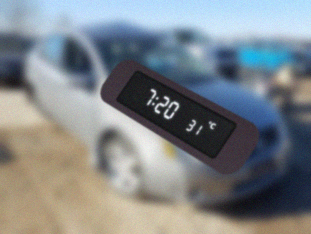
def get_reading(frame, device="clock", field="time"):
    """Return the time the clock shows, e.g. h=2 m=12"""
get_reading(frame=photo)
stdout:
h=7 m=20
